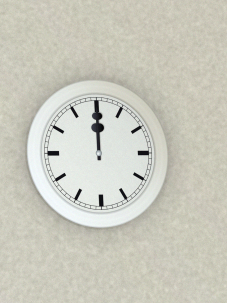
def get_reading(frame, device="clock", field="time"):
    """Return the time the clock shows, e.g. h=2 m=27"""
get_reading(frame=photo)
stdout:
h=12 m=0
